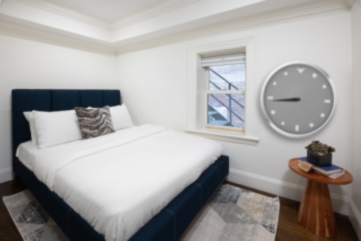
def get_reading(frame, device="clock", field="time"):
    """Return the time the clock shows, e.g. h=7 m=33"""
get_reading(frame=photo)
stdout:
h=8 m=44
